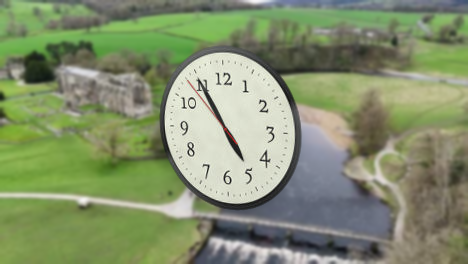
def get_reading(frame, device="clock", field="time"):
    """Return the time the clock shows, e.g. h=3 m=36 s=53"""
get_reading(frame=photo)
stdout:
h=4 m=54 s=53
